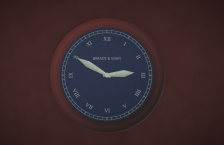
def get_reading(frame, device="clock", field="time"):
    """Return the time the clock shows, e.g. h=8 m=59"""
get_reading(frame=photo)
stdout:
h=2 m=50
